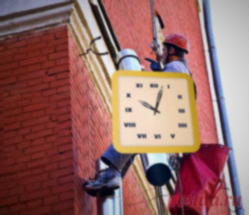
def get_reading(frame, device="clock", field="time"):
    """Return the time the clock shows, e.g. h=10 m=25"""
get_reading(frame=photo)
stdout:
h=10 m=3
